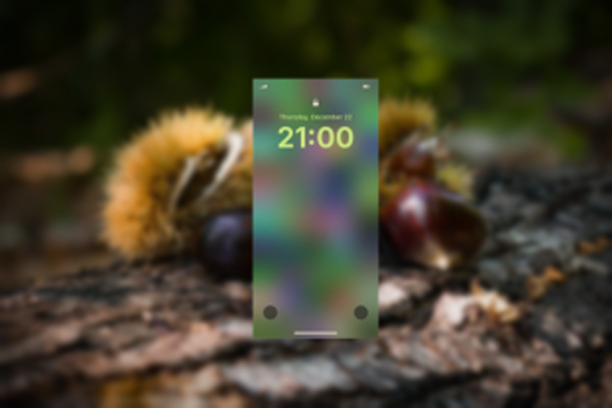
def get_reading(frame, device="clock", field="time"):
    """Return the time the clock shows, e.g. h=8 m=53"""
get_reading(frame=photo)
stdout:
h=21 m=0
